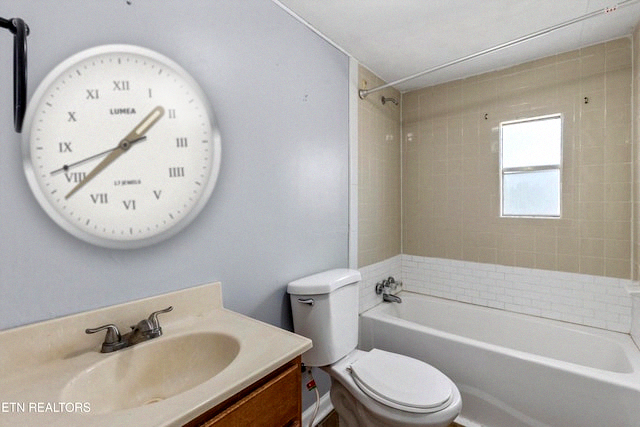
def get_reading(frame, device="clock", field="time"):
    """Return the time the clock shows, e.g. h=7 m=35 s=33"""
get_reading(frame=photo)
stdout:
h=1 m=38 s=42
